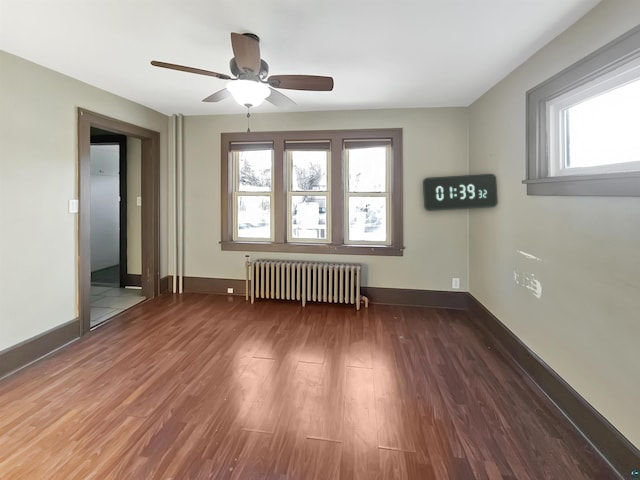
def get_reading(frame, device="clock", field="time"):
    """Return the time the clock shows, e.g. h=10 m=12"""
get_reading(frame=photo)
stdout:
h=1 m=39
